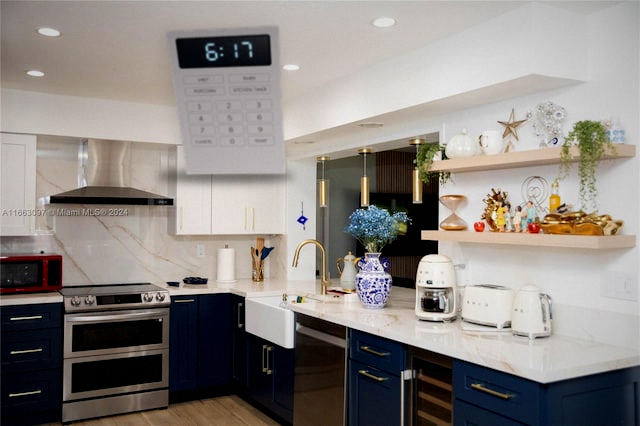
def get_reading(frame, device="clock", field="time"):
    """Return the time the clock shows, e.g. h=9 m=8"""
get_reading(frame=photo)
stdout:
h=6 m=17
